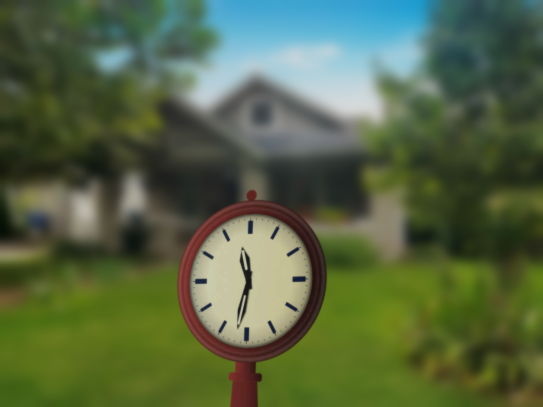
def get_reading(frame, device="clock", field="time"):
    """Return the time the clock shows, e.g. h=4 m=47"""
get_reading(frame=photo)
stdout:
h=11 m=32
